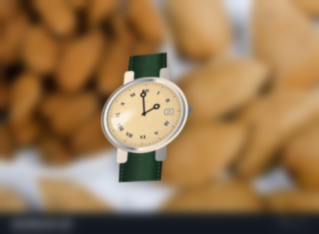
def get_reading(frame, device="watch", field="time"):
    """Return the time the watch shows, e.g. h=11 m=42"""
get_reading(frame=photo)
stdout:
h=1 m=59
